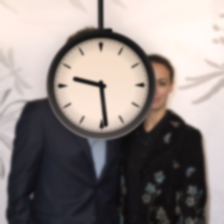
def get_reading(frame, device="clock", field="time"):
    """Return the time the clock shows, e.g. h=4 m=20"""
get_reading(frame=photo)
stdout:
h=9 m=29
